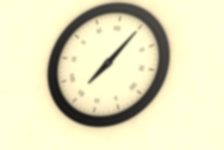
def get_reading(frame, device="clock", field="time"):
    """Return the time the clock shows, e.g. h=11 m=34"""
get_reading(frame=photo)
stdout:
h=7 m=5
